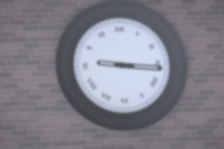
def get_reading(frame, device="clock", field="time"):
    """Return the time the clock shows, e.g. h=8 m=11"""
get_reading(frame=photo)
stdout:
h=9 m=16
